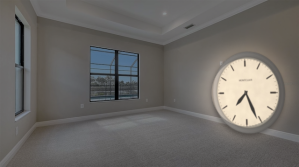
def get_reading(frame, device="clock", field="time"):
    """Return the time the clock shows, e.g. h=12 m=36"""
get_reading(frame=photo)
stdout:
h=7 m=26
